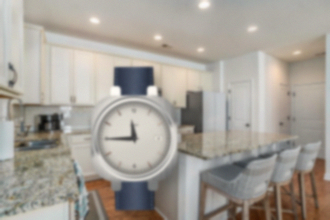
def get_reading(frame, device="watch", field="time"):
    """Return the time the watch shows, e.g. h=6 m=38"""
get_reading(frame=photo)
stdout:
h=11 m=45
